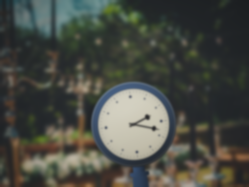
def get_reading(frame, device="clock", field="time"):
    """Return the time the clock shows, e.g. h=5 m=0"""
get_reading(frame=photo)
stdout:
h=2 m=18
